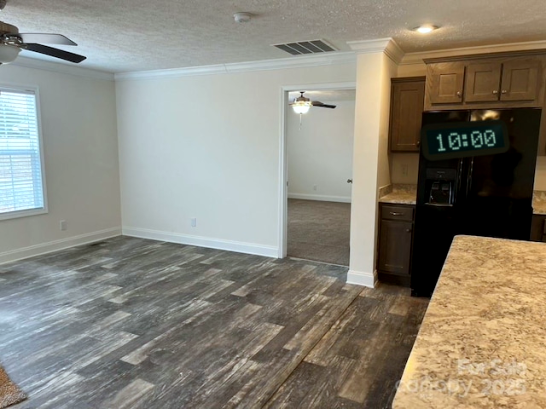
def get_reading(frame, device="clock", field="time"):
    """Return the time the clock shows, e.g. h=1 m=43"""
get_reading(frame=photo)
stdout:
h=10 m=0
